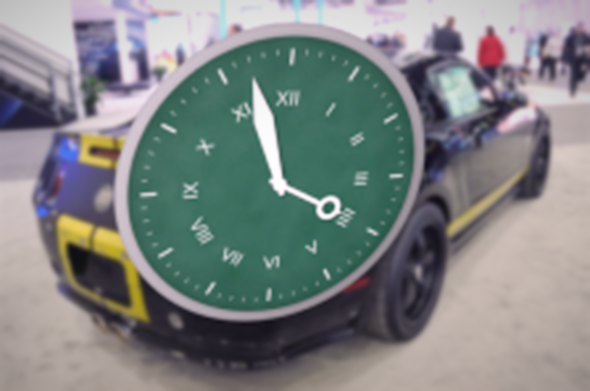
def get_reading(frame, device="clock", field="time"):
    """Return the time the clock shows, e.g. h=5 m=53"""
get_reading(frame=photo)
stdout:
h=3 m=57
